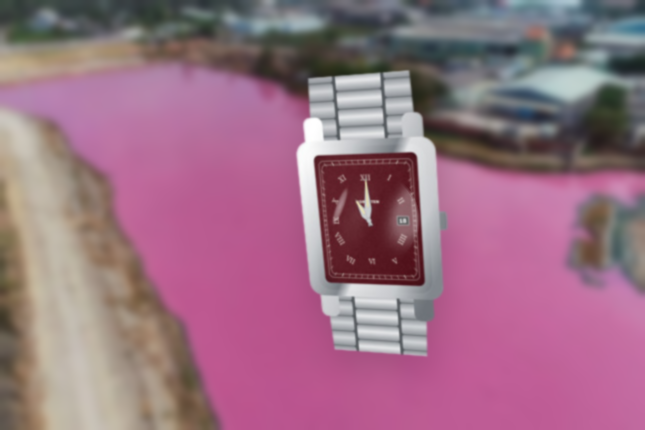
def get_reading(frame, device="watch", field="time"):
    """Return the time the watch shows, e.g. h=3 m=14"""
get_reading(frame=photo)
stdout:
h=11 m=0
